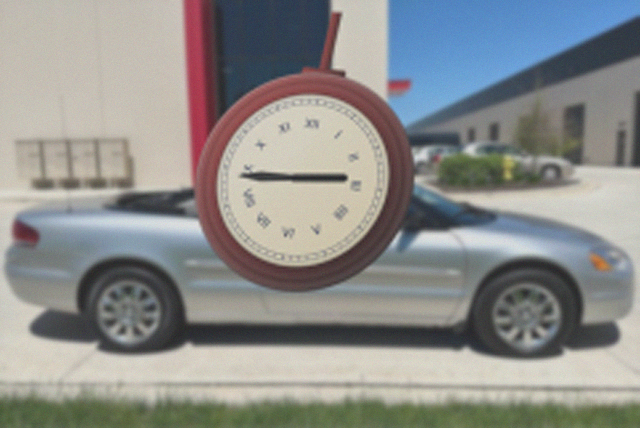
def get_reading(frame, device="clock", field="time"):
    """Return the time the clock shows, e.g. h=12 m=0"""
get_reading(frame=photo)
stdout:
h=2 m=44
